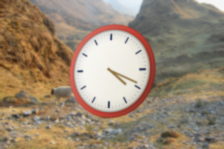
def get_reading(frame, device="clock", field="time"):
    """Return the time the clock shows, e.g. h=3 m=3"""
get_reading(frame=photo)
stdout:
h=4 m=19
